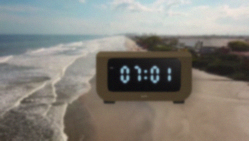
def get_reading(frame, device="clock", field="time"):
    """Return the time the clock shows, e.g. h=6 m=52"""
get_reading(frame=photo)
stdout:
h=7 m=1
